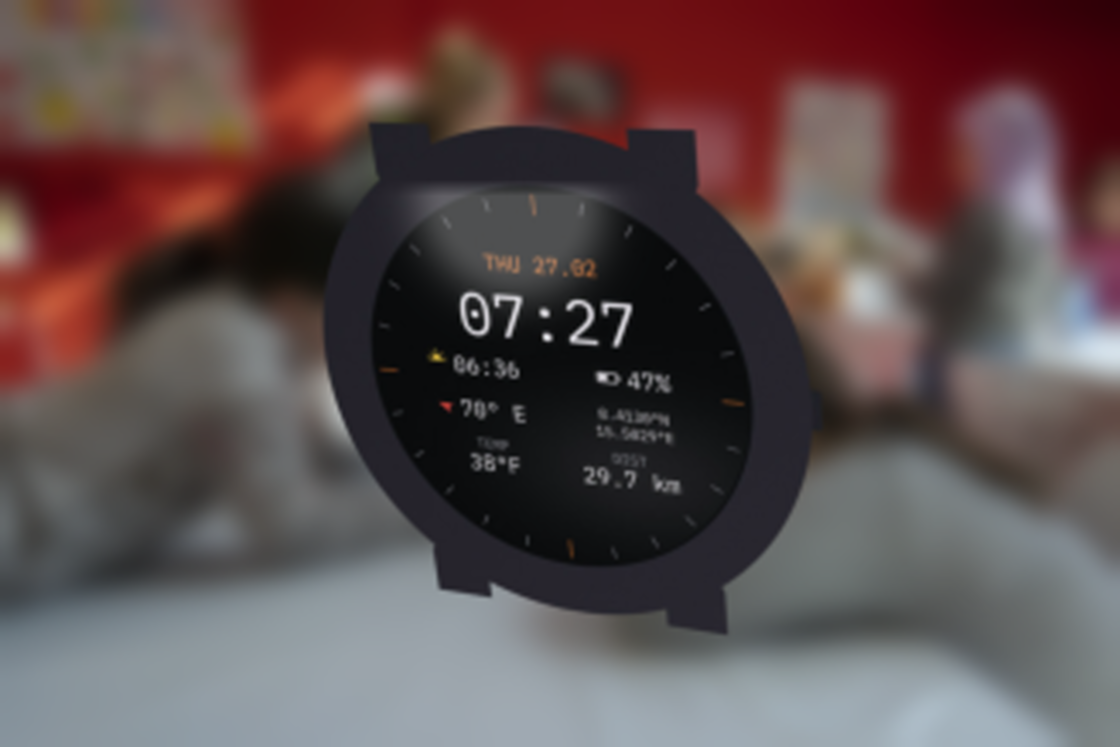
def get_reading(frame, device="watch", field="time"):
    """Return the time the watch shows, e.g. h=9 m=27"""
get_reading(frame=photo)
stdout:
h=7 m=27
